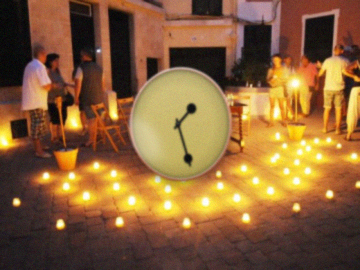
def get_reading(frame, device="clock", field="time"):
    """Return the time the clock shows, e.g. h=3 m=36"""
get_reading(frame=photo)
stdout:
h=1 m=27
